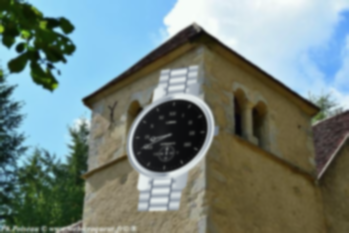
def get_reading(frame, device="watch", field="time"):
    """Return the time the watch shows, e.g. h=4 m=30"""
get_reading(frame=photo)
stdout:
h=8 m=41
